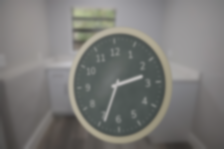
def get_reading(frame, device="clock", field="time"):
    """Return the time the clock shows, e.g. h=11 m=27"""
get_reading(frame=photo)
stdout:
h=2 m=34
